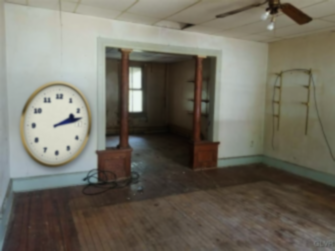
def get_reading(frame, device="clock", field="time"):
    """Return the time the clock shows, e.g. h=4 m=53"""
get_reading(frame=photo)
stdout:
h=2 m=13
